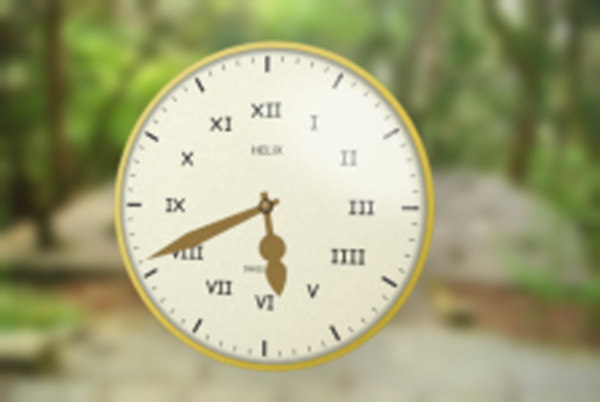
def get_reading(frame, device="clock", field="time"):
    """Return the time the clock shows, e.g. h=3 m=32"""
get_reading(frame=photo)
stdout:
h=5 m=41
